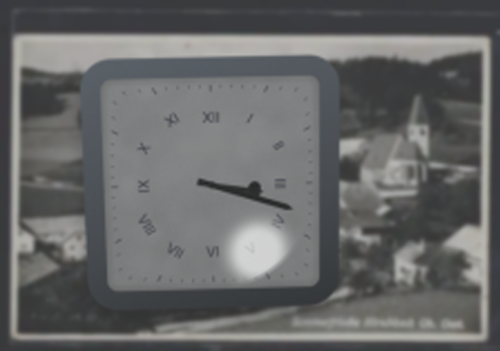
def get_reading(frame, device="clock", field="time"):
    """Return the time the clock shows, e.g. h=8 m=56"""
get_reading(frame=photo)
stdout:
h=3 m=18
